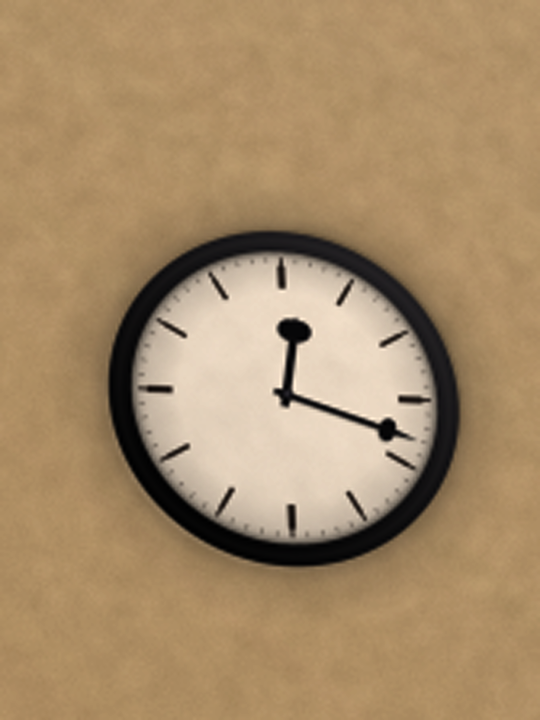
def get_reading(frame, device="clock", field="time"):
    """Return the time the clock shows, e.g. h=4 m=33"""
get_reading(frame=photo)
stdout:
h=12 m=18
